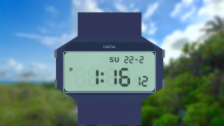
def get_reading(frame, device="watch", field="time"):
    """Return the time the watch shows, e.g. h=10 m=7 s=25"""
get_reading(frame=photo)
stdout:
h=1 m=16 s=12
